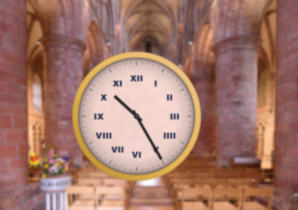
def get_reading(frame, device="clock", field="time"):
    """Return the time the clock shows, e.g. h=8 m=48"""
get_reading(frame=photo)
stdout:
h=10 m=25
